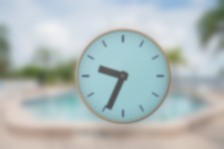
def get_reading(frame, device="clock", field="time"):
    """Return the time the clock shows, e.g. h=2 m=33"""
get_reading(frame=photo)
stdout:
h=9 m=34
